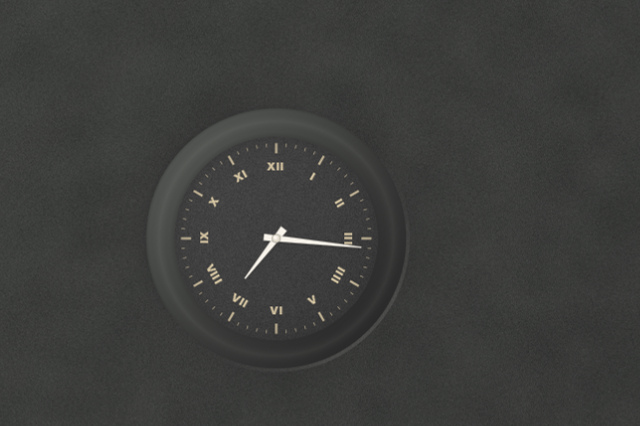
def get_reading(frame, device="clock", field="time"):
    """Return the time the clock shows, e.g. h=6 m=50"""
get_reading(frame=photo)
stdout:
h=7 m=16
